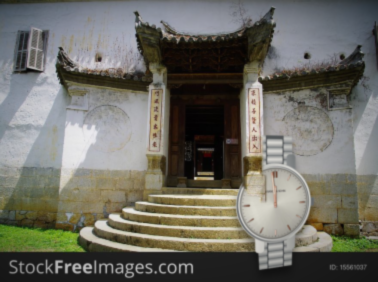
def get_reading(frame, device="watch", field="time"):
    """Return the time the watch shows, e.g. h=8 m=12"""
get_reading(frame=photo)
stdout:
h=11 m=59
